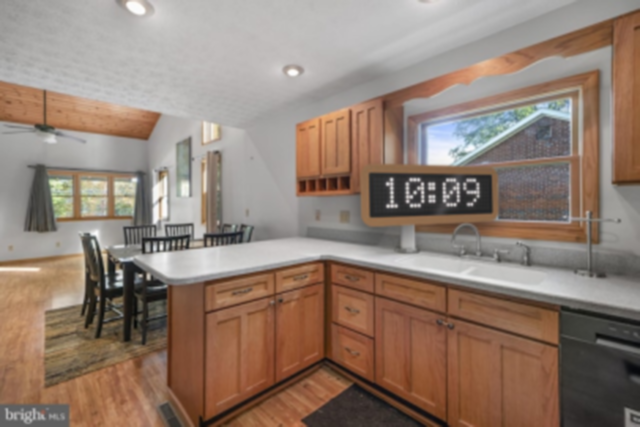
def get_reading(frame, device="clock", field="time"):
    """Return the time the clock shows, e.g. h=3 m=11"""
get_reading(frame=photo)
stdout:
h=10 m=9
